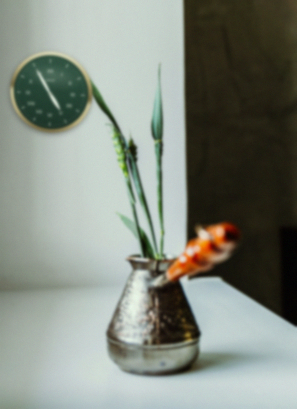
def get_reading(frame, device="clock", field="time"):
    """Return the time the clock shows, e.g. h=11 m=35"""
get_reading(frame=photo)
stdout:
h=4 m=55
